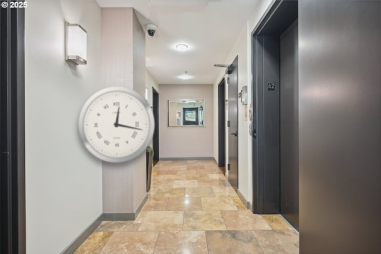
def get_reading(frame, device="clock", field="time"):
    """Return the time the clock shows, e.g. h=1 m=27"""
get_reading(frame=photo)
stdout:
h=12 m=17
